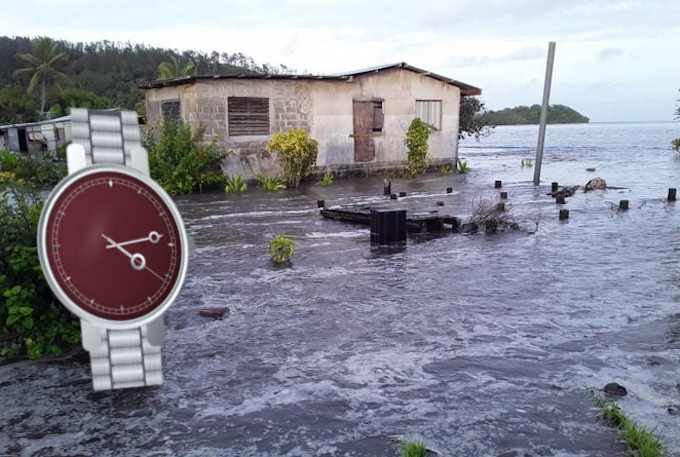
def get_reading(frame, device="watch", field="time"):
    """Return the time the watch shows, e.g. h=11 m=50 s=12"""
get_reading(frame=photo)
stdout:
h=4 m=13 s=21
